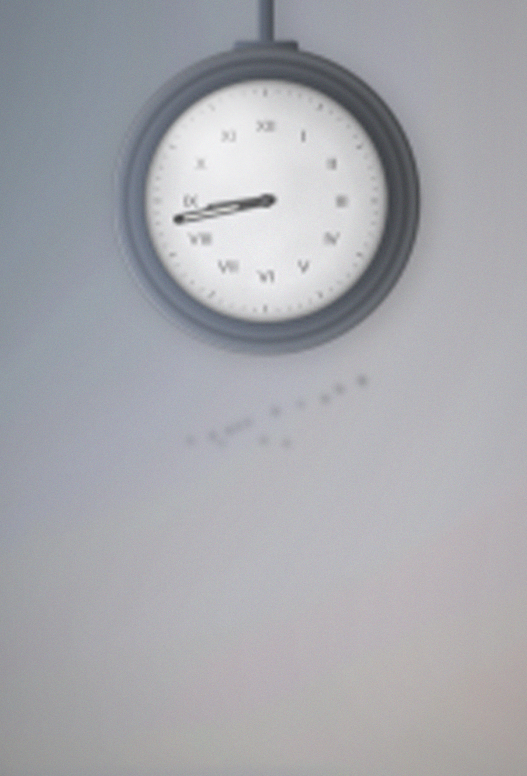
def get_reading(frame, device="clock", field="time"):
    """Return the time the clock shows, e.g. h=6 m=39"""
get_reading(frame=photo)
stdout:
h=8 m=43
